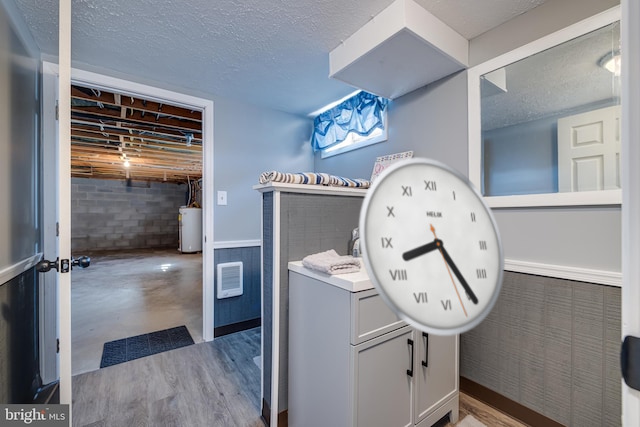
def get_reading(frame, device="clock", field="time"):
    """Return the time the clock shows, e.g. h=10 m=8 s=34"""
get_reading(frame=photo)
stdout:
h=8 m=24 s=27
